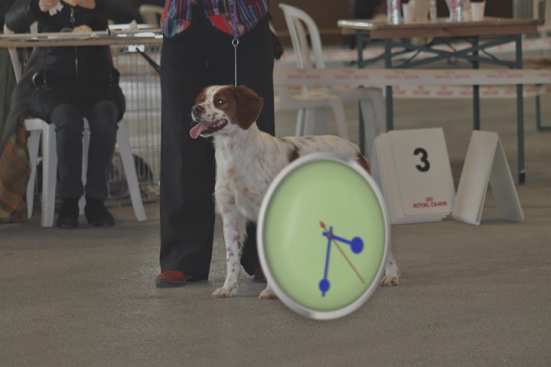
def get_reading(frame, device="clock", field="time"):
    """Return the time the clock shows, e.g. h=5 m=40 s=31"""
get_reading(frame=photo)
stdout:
h=3 m=31 s=23
